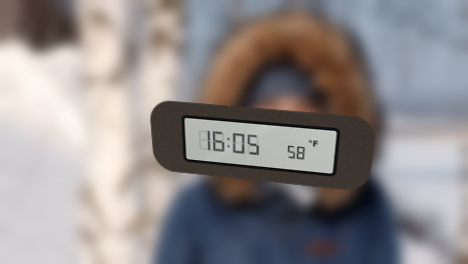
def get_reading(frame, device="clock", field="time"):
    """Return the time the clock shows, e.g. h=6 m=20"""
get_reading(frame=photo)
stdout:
h=16 m=5
